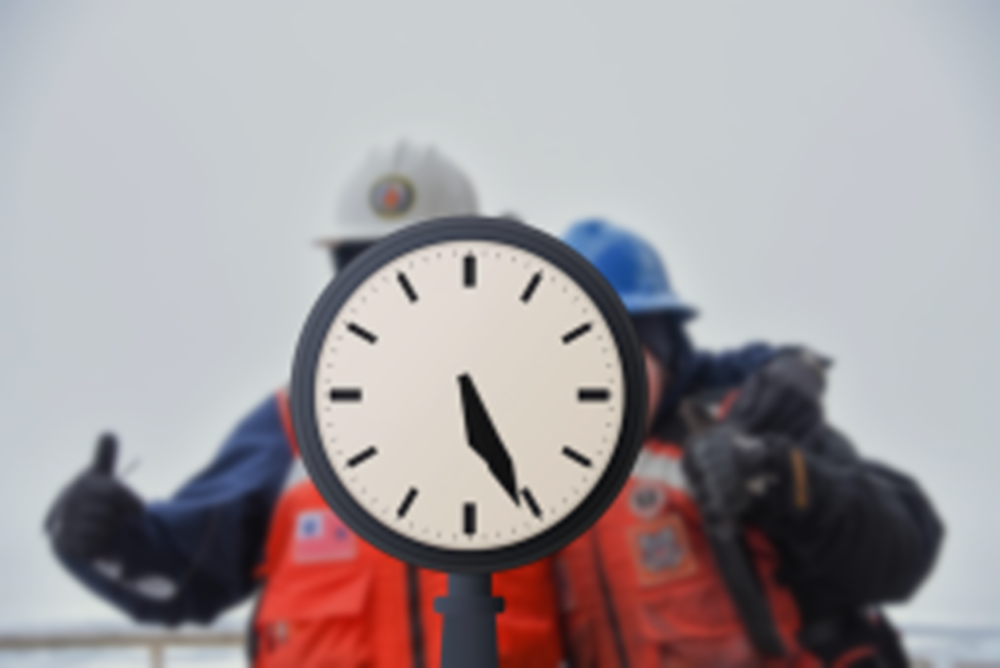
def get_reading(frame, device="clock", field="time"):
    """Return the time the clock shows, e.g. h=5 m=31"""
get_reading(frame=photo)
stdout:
h=5 m=26
